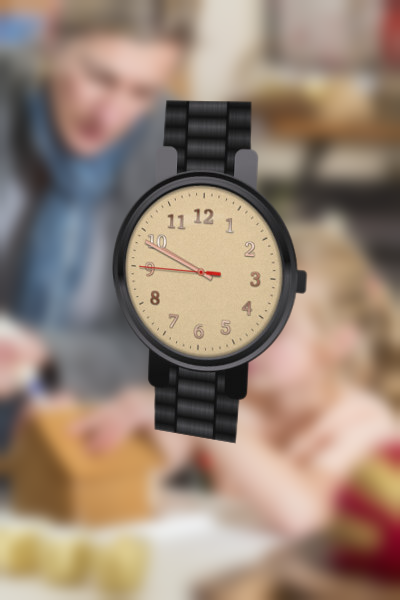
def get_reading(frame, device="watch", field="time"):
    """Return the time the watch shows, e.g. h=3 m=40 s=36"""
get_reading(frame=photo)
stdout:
h=9 m=48 s=45
